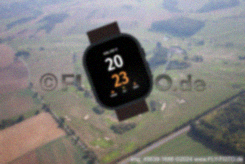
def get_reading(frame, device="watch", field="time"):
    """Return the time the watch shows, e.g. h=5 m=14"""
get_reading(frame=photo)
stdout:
h=20 m=23
